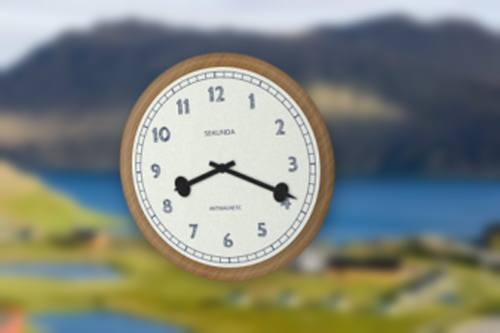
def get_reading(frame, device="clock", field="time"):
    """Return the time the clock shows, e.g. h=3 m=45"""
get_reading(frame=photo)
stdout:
h=8 m=19
